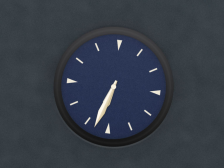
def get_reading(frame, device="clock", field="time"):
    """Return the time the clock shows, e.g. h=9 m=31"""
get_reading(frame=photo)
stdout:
h=6 m=33
